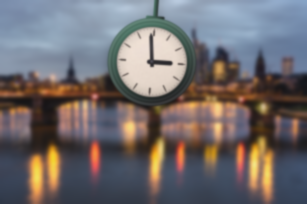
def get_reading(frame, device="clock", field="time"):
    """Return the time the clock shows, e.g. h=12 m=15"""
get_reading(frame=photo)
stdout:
h=2 m=59
